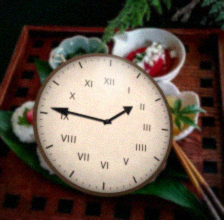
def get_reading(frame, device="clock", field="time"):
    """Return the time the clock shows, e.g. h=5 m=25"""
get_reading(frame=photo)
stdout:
h=1 m=46
